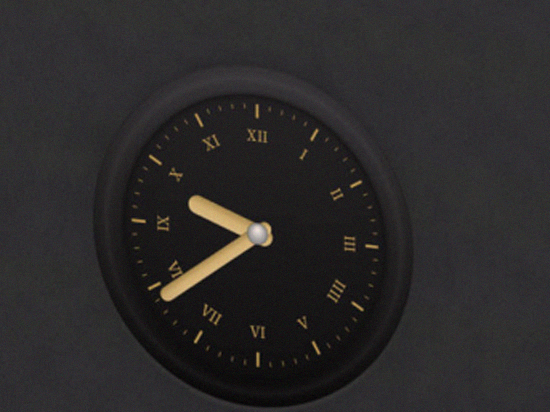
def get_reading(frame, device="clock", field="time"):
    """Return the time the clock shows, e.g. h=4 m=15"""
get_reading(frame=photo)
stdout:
h=9 m=39
